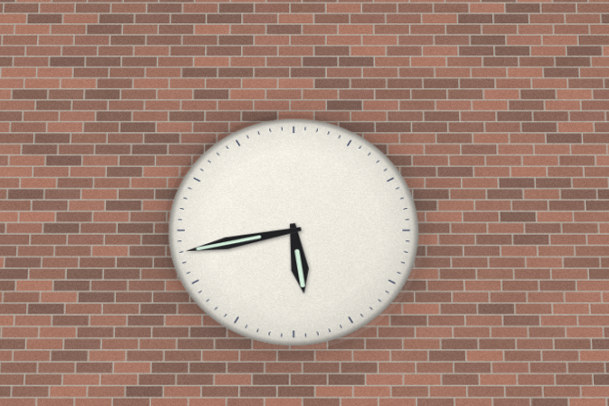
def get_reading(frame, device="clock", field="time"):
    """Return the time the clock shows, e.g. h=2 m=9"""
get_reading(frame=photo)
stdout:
h=5 m=43
